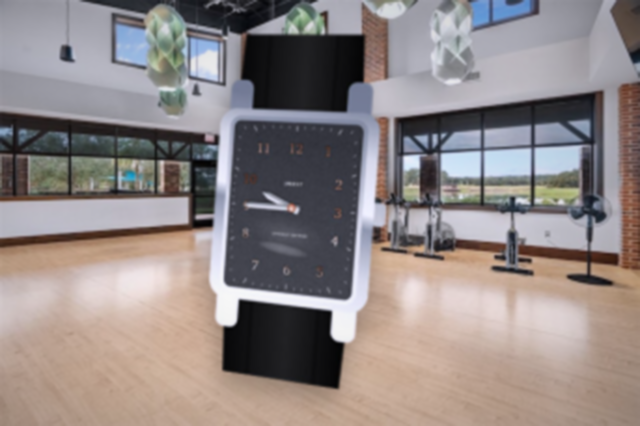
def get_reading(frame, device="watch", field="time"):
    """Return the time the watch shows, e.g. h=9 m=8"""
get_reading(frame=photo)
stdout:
h=9 m=45
